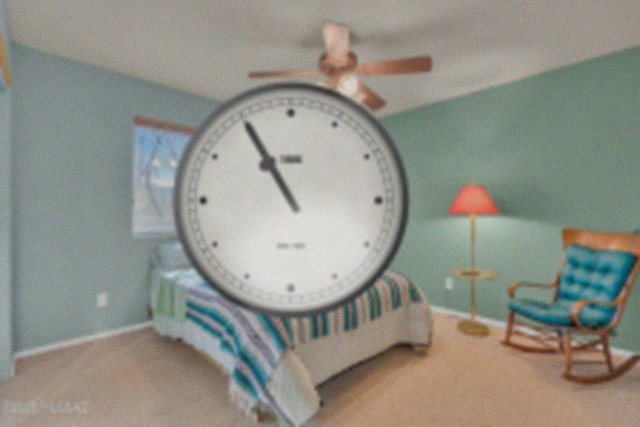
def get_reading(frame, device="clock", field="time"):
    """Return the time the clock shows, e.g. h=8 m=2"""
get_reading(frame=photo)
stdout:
h=10 m=55
